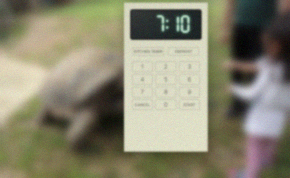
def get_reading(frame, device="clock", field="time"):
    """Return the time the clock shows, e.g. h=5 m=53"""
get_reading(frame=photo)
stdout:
h=7 m=10
